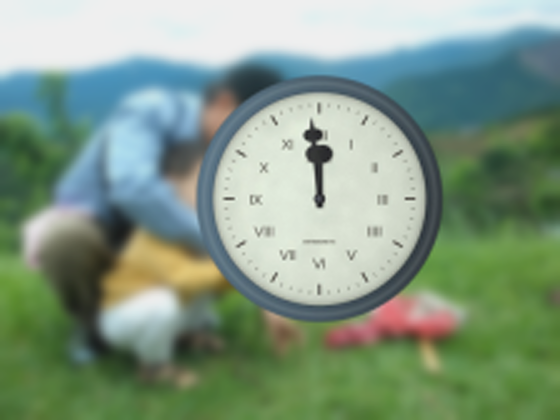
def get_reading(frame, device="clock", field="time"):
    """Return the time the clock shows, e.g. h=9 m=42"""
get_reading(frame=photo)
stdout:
h=11 m=59
